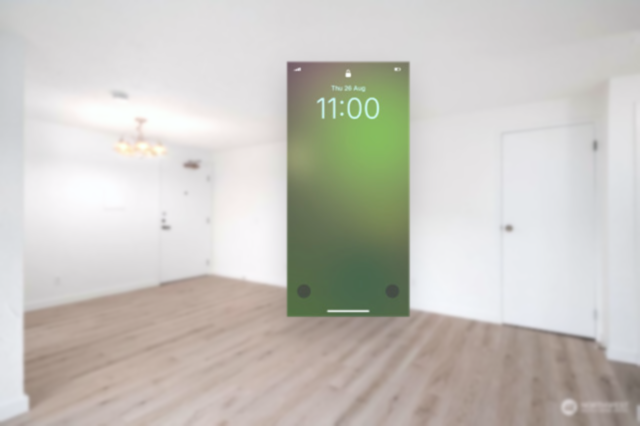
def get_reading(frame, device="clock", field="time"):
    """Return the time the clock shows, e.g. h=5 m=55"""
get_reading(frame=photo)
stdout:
h=11 m=0
